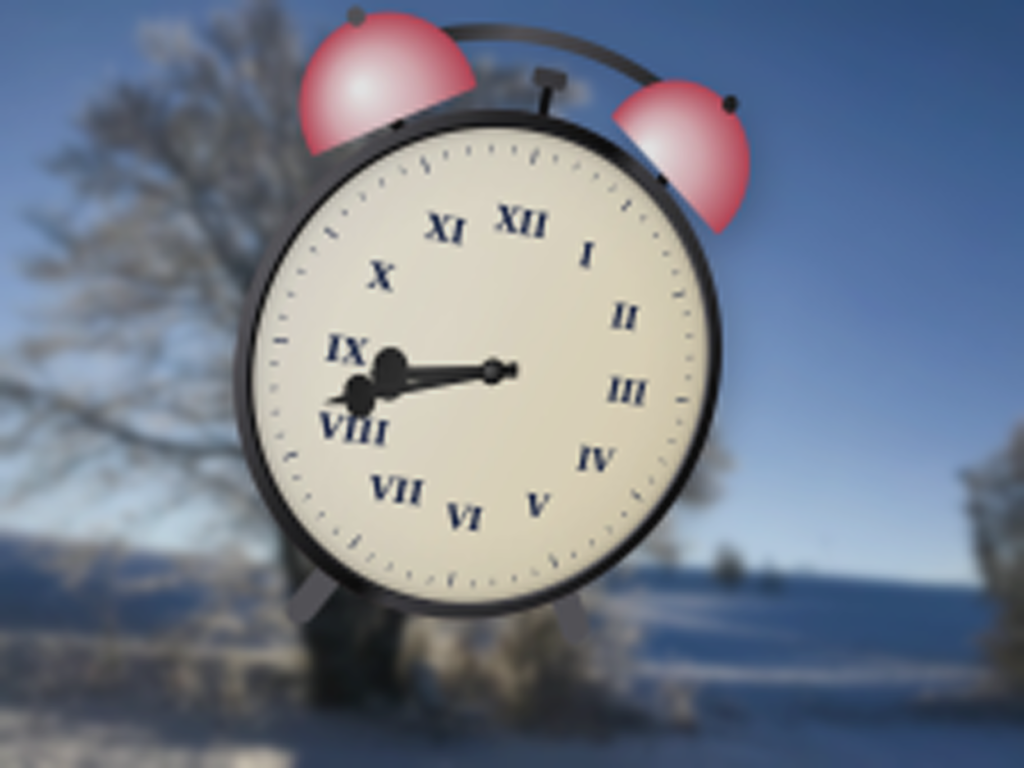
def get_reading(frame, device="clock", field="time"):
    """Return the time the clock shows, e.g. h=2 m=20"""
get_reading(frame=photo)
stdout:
h=8 m=42
